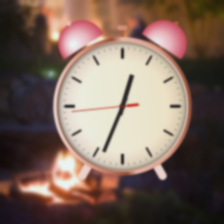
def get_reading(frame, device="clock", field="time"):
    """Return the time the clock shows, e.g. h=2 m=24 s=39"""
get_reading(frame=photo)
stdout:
h=12 m=33 s=44
